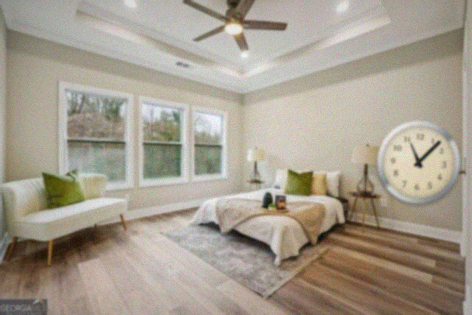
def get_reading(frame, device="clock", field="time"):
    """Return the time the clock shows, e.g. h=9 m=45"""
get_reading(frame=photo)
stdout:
h=11 m=7
